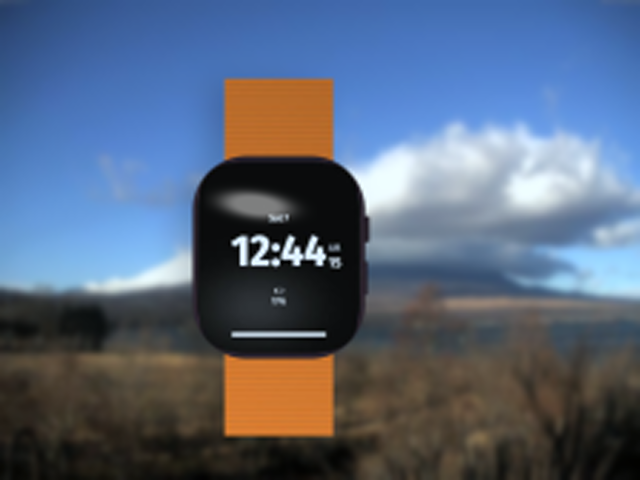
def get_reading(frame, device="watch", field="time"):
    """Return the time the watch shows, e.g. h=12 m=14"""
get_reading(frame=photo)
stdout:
h=12 m=44
